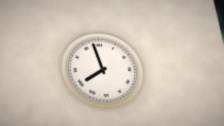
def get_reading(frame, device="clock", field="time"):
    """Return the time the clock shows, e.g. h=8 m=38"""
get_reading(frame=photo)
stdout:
h=7 m=58
